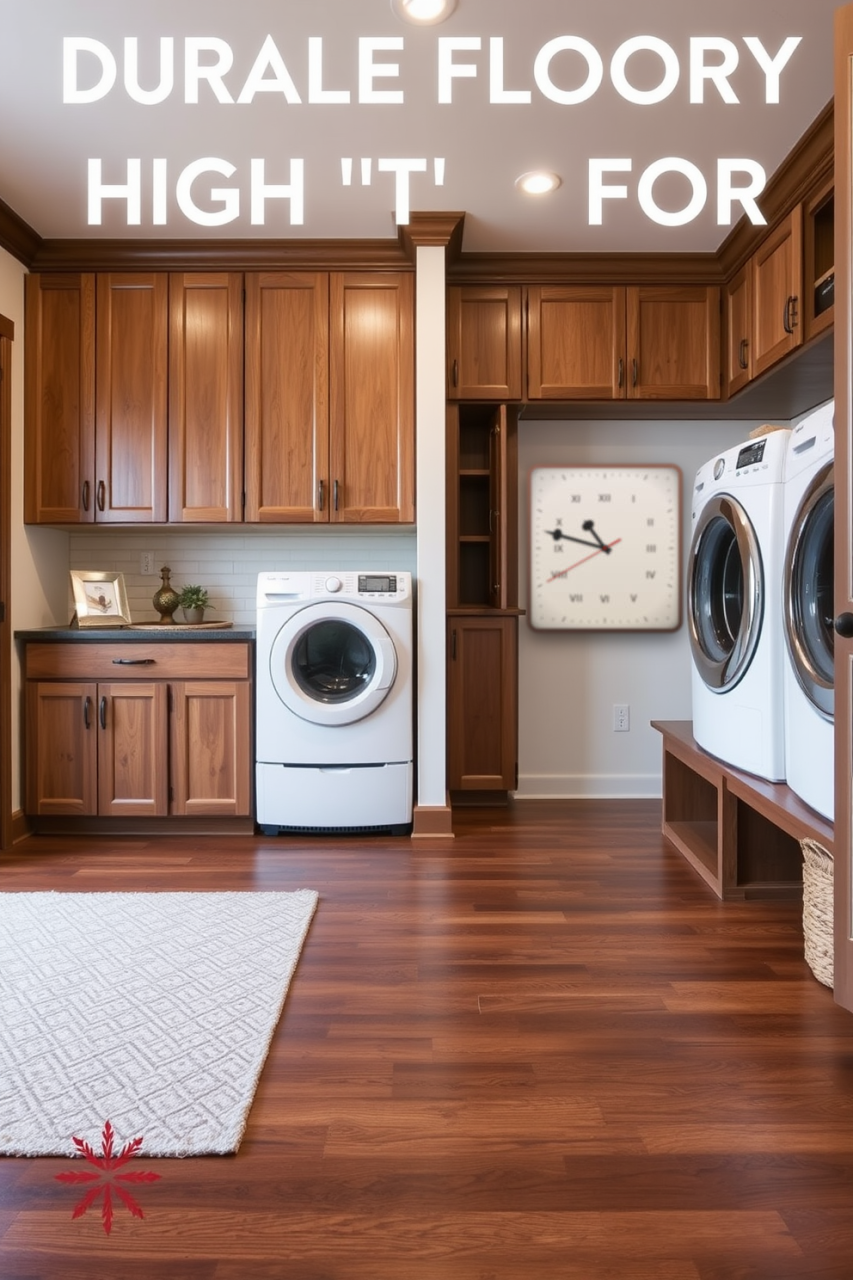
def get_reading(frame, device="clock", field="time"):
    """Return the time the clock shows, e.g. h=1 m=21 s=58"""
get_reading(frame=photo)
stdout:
h=10 m=47 s=40
